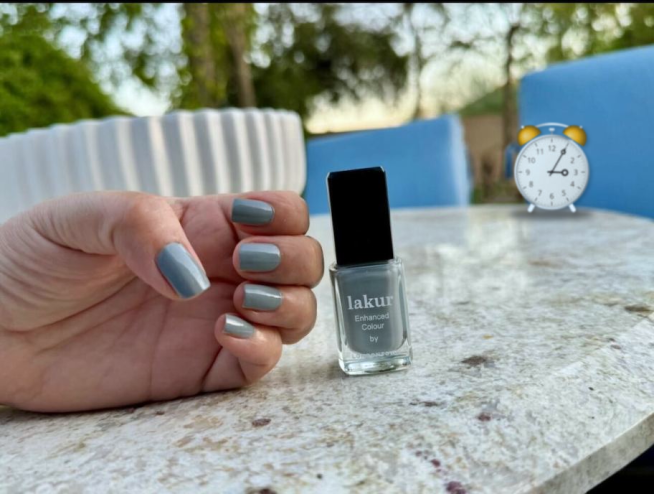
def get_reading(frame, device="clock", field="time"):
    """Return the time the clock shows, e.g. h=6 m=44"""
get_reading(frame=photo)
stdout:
h=3 m=5
